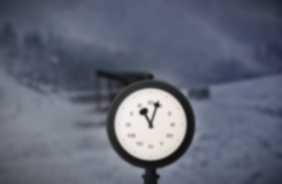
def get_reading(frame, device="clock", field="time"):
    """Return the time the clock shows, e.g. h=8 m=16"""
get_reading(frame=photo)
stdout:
h=11 m=3
